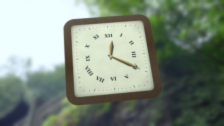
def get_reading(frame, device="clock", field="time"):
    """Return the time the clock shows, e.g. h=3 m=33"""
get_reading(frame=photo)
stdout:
h=12 m=20
